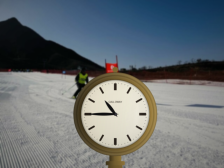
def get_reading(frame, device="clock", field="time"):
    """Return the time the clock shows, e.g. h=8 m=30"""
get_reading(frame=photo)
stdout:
h=10 m=45
